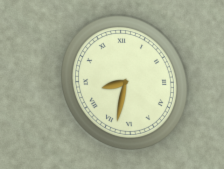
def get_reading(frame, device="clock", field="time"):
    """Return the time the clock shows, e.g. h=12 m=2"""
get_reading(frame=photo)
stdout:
h=8 m=33
